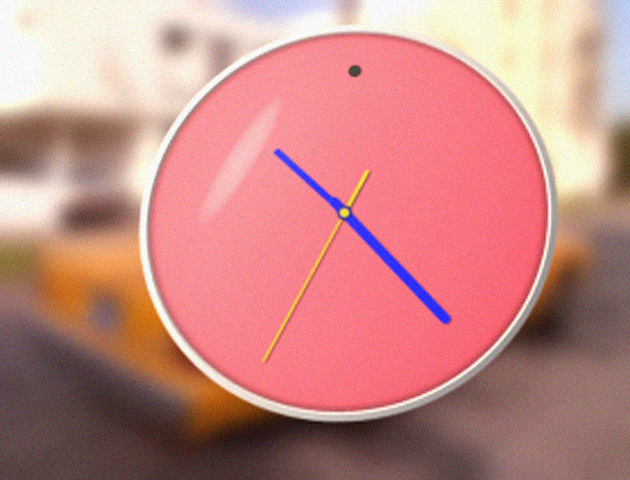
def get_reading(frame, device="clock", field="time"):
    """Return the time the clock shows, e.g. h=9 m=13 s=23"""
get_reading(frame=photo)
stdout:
h=10 m=22 s=34
